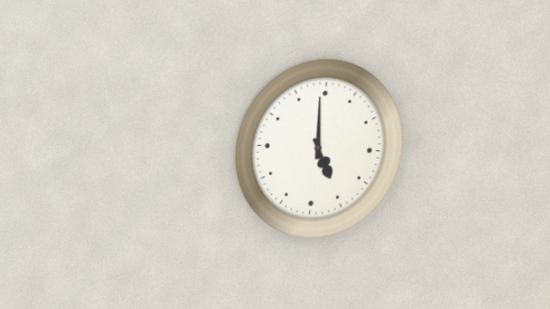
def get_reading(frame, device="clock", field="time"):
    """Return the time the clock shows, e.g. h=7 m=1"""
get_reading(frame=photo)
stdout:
h=4 m=59
